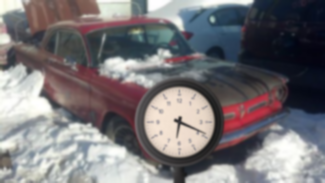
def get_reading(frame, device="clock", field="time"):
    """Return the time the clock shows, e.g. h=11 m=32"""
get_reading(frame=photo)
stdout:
h=6 m=19
